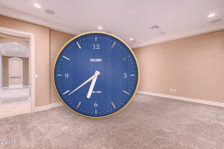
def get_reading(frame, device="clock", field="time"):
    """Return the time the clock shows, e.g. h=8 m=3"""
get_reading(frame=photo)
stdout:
h=6 m=39
